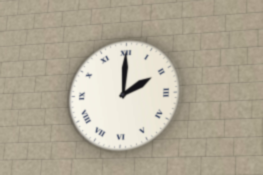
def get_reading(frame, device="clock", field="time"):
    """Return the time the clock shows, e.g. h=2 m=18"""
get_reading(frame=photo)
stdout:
h=2 m=0
